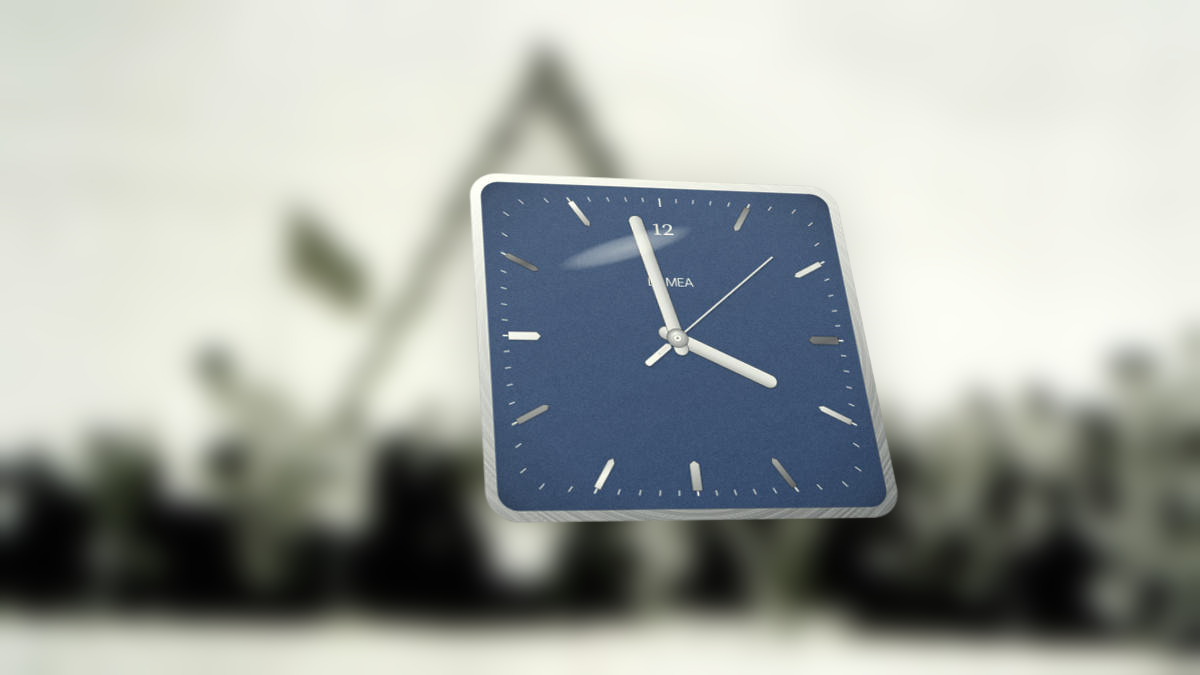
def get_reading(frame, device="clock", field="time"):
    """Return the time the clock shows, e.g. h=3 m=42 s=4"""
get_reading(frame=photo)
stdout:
h=3 m=58 s=8
